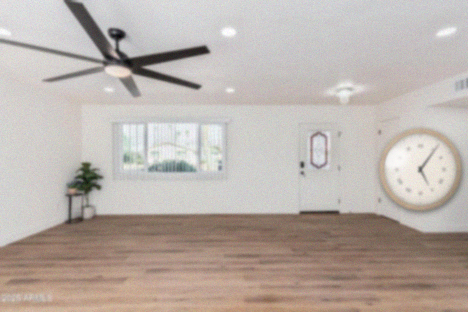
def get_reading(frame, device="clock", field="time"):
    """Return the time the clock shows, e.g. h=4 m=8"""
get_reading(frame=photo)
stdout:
h=5 m=6
